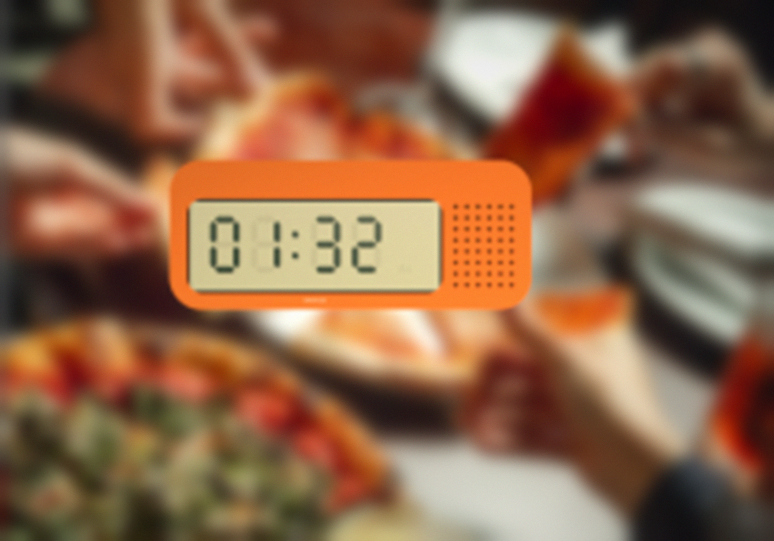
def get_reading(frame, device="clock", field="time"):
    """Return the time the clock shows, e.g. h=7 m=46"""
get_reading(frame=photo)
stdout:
h=1 m=32
